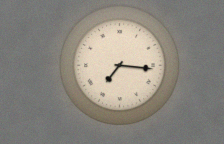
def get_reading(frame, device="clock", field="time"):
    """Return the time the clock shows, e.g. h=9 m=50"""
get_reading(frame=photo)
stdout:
h=7 m=16
